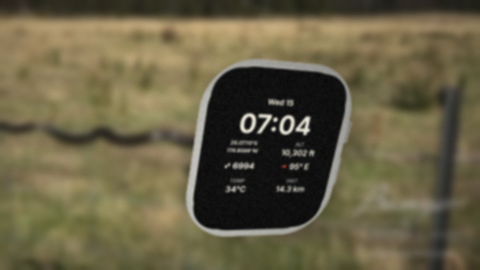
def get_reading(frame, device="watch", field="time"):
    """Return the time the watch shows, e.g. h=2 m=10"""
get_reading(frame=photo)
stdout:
h=7 m=4
